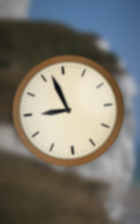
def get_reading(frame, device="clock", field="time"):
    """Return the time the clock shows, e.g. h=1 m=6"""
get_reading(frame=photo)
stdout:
h=8 m=57
